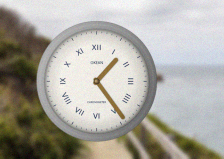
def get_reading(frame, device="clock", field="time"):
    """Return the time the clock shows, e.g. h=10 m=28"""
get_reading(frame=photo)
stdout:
h=1 m=24
